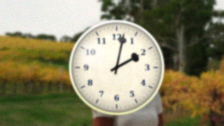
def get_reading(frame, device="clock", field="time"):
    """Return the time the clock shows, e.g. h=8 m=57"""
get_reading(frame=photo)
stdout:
h=2 m=2
